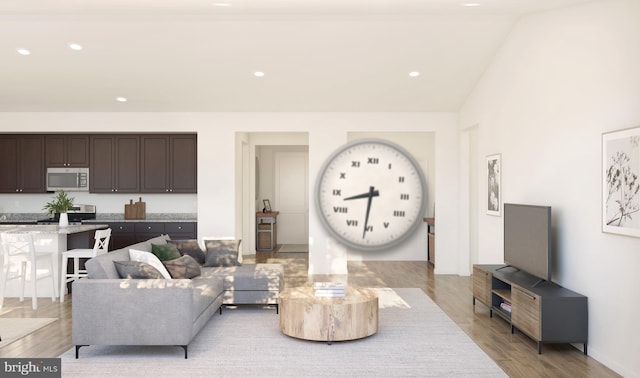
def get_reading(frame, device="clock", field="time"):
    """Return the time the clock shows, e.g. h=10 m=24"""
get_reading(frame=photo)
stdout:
h=8 m=31
